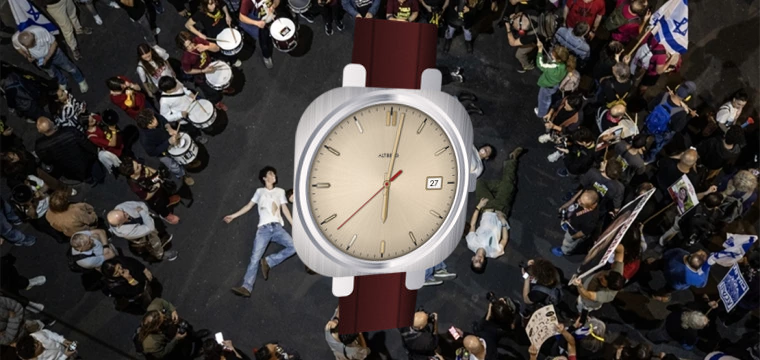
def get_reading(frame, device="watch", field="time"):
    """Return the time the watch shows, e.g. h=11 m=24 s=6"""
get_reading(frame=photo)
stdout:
h=6 m=1 s=38
